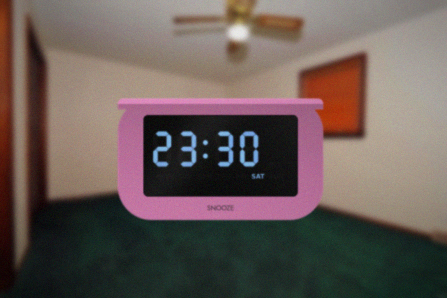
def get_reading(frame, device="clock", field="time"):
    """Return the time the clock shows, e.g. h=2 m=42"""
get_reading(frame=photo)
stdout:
h=23 m=30
